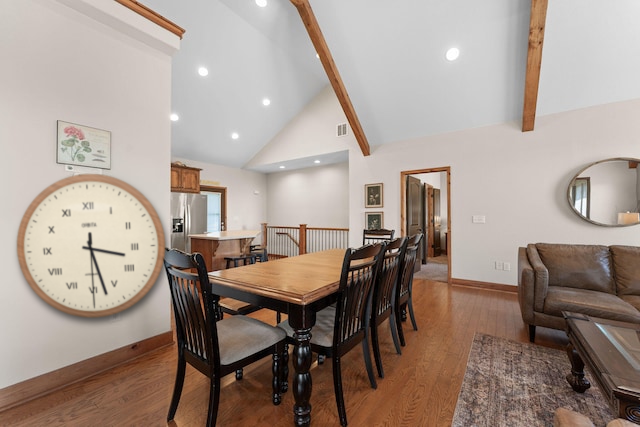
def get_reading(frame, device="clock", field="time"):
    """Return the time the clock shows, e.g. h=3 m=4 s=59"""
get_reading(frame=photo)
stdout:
h=3 m=27 s=30
